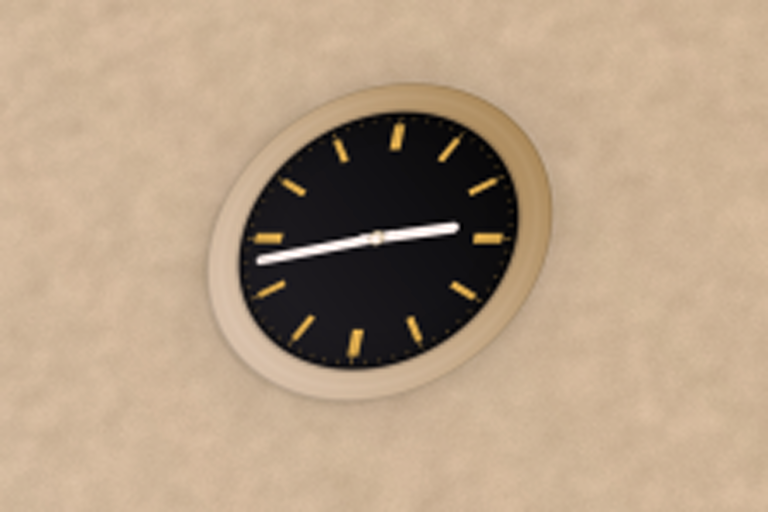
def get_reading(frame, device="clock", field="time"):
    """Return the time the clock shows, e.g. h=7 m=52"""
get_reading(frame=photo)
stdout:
h=2 m=43
